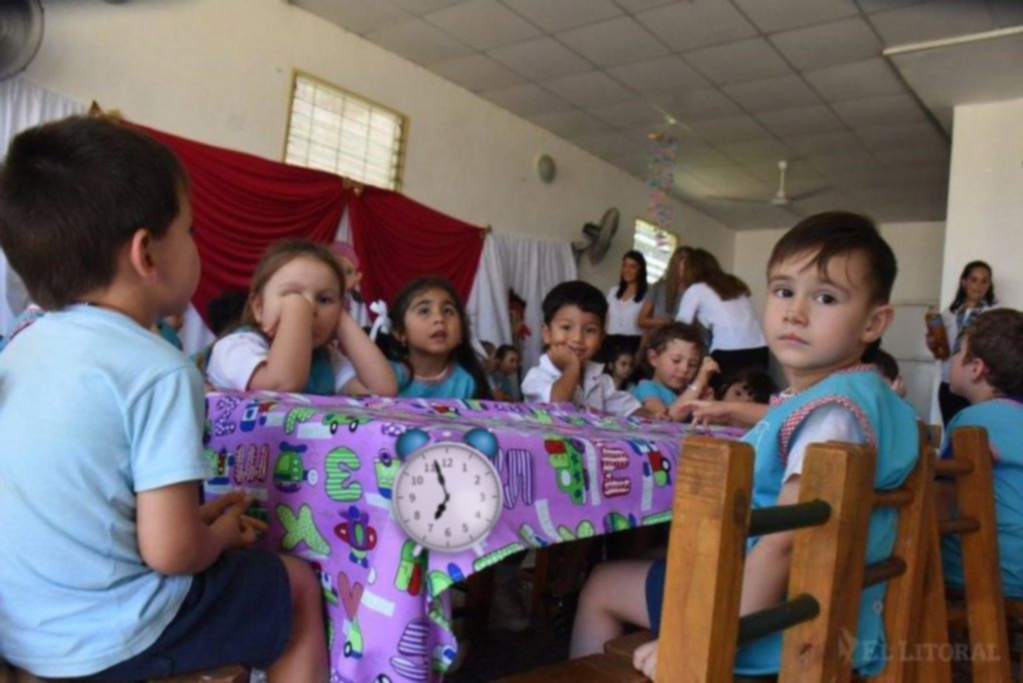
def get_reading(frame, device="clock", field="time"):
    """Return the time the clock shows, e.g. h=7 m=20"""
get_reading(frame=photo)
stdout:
h=6 m=57
